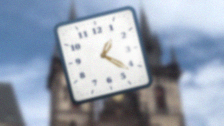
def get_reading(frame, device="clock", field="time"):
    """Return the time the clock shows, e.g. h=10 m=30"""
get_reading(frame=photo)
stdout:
h=1 m=22
